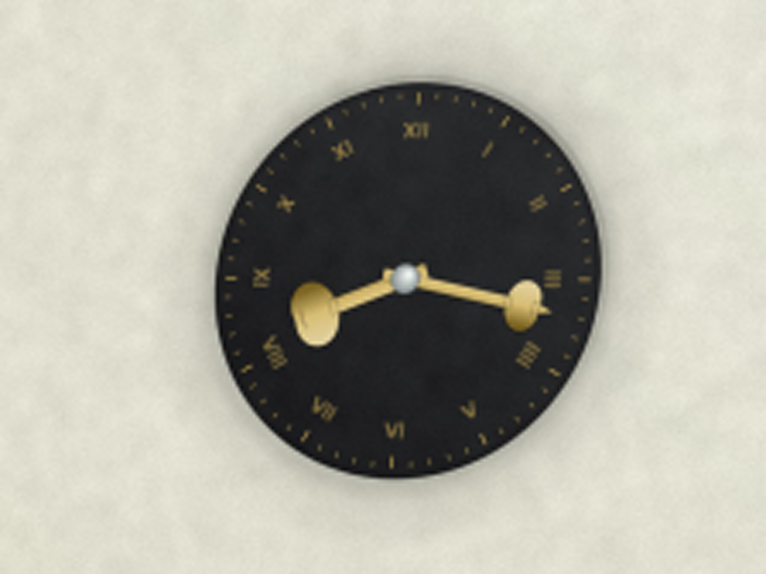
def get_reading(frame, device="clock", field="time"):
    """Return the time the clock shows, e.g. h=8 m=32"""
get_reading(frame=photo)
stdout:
h=8 m=17
